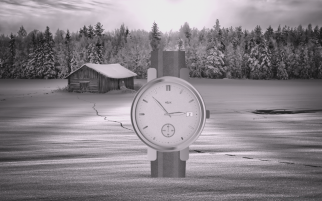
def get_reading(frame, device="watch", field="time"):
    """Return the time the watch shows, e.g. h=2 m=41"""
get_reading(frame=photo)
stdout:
h=2 m=53
